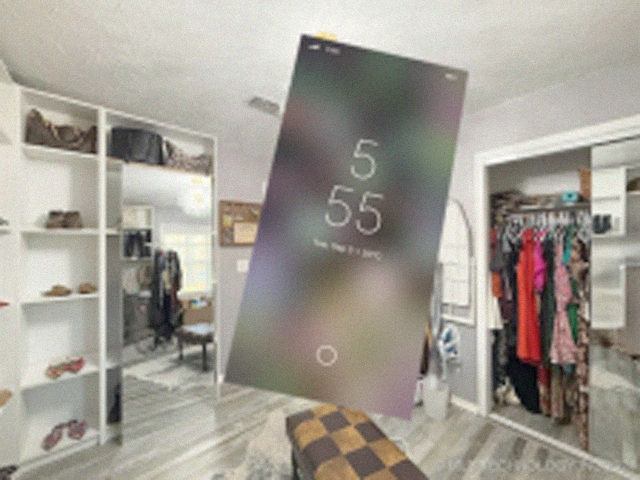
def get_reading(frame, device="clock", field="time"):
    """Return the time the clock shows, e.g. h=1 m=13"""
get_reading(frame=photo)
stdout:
h=5 m=55
